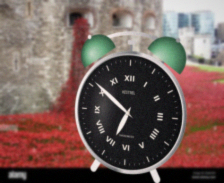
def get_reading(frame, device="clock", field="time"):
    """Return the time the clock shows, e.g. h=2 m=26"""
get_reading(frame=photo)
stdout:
h=6 m=51
